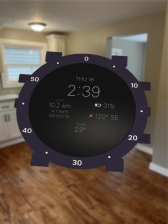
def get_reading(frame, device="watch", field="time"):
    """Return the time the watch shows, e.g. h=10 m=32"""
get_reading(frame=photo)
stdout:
h=2 m=39
